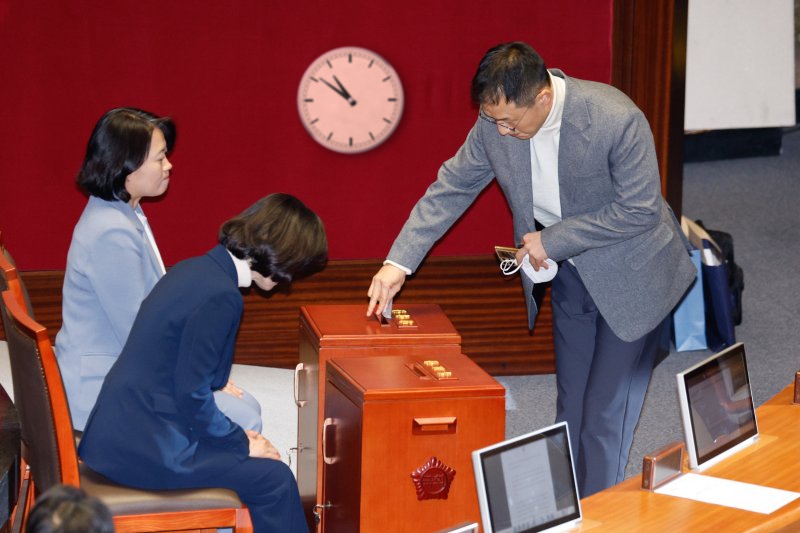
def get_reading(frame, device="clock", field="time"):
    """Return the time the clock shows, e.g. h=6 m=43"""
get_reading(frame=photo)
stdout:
h=10 m=51
